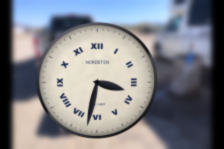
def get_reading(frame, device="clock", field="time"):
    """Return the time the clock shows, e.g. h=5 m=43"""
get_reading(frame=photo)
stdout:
h=3 m=32
